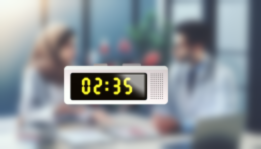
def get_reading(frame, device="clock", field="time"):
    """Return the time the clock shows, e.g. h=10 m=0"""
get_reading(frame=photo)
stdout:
h=2 m=35
